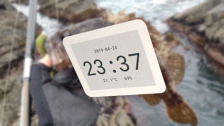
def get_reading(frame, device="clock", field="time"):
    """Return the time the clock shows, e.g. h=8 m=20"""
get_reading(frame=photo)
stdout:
h=23 m=37
